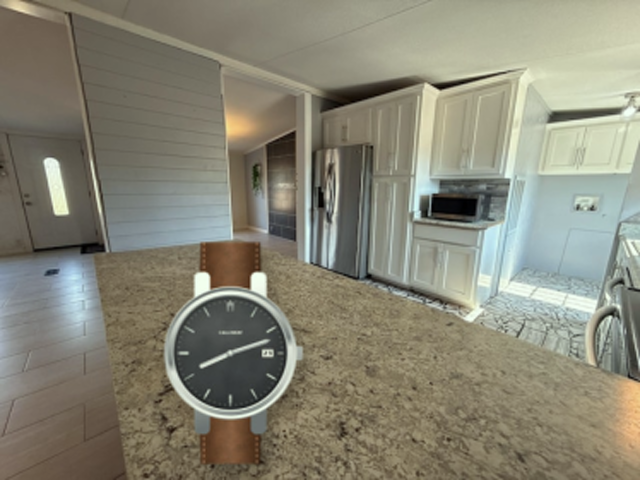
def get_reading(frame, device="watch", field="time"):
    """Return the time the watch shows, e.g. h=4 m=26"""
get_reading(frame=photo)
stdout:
h=8 m=12
